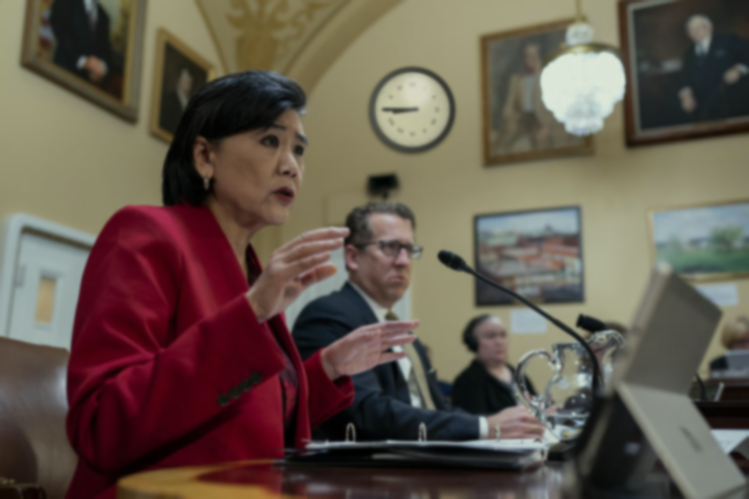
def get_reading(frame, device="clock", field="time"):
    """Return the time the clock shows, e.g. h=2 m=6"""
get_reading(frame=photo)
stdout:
h=8 m=45
